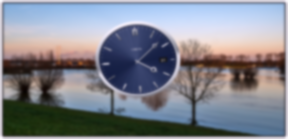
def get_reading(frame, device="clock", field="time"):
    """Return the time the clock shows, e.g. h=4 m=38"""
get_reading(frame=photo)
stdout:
h=4 m=8
